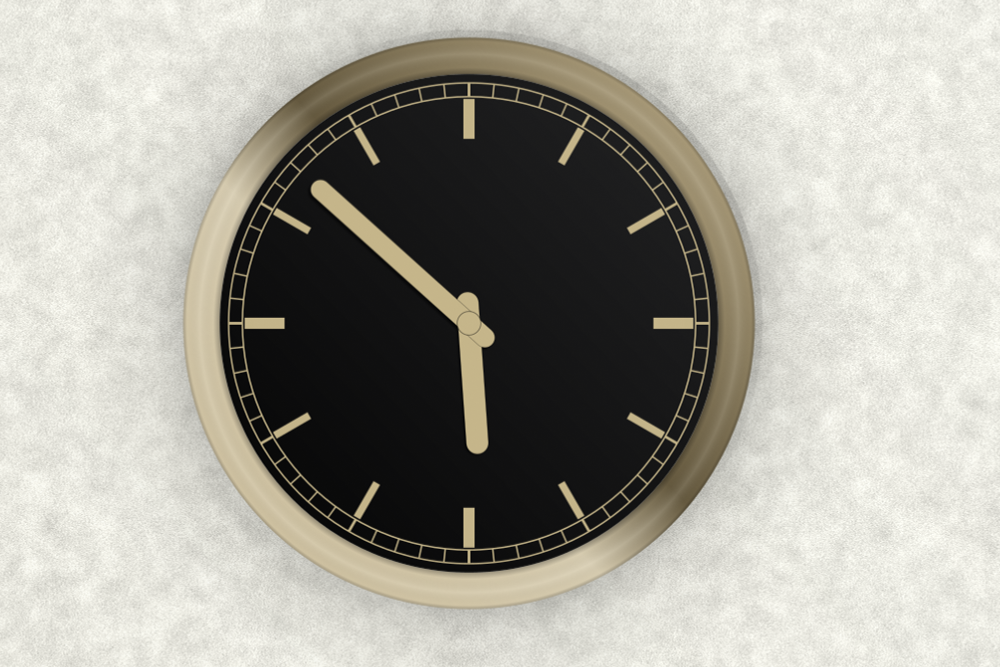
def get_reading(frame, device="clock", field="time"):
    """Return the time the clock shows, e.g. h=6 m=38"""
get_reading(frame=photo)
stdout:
h=5 m=52
